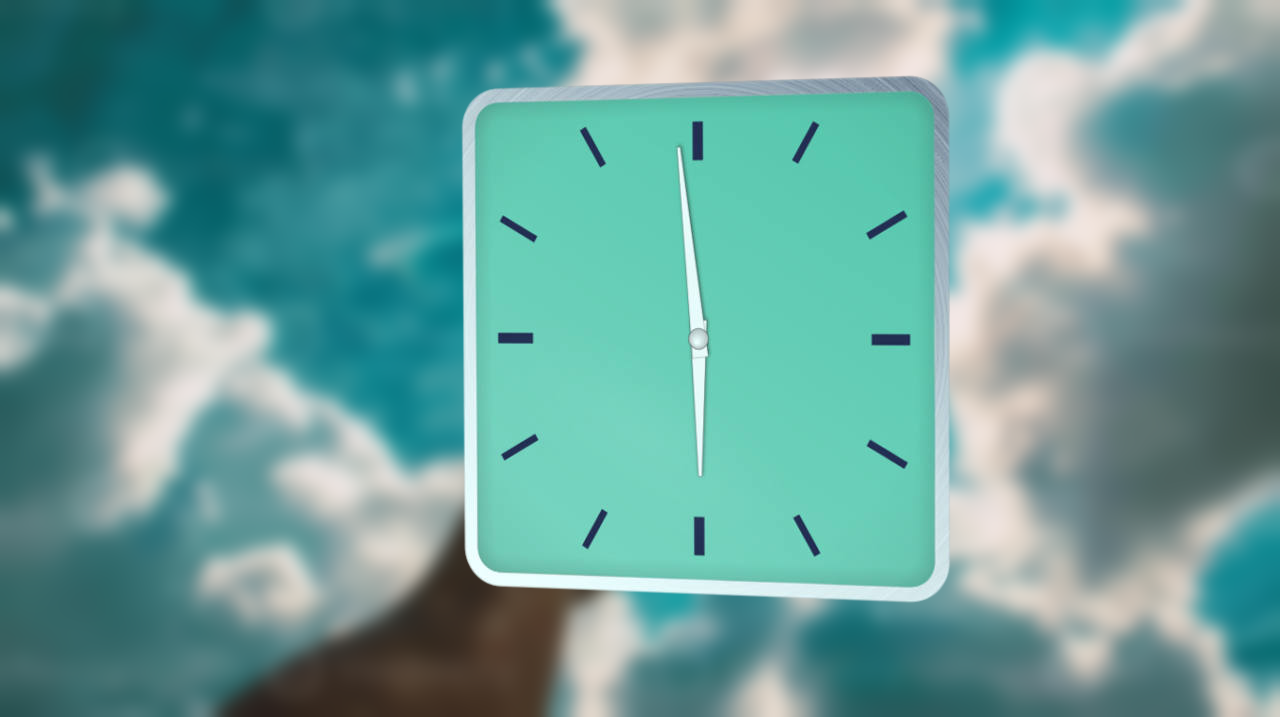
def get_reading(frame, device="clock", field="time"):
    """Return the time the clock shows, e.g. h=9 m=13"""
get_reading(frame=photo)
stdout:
h=5 m=59
